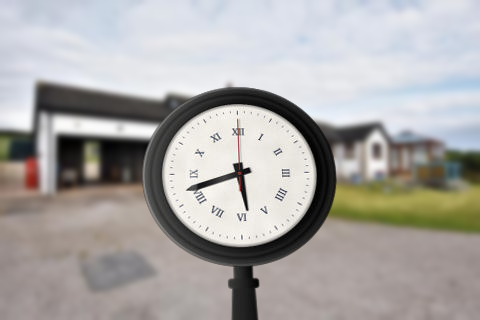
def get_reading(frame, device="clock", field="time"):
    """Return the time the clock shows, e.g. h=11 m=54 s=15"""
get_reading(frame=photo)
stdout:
h=5 m=42 s=0
